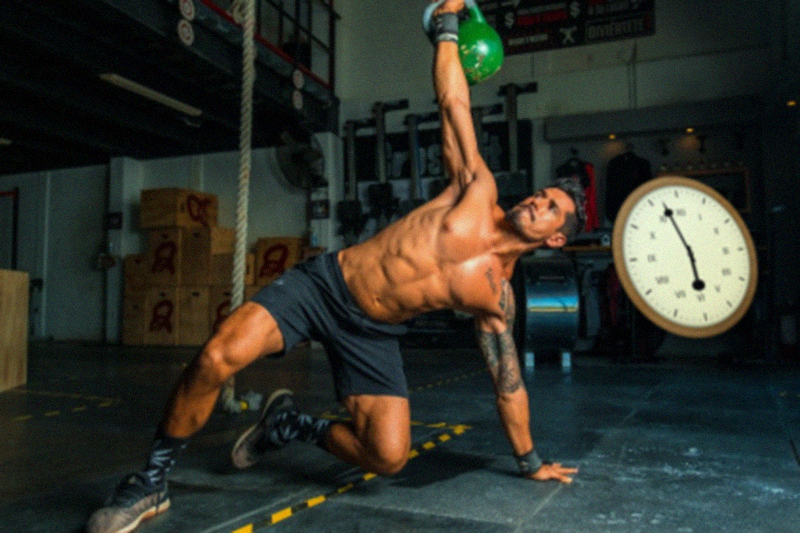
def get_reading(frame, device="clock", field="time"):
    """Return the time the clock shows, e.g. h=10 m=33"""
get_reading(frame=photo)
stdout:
h=5 m=57
